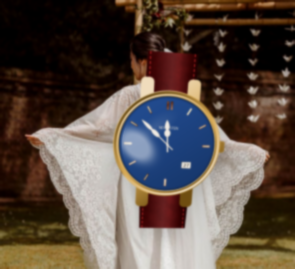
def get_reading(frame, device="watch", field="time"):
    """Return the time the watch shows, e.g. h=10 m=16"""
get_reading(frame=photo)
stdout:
h=11 m=52
